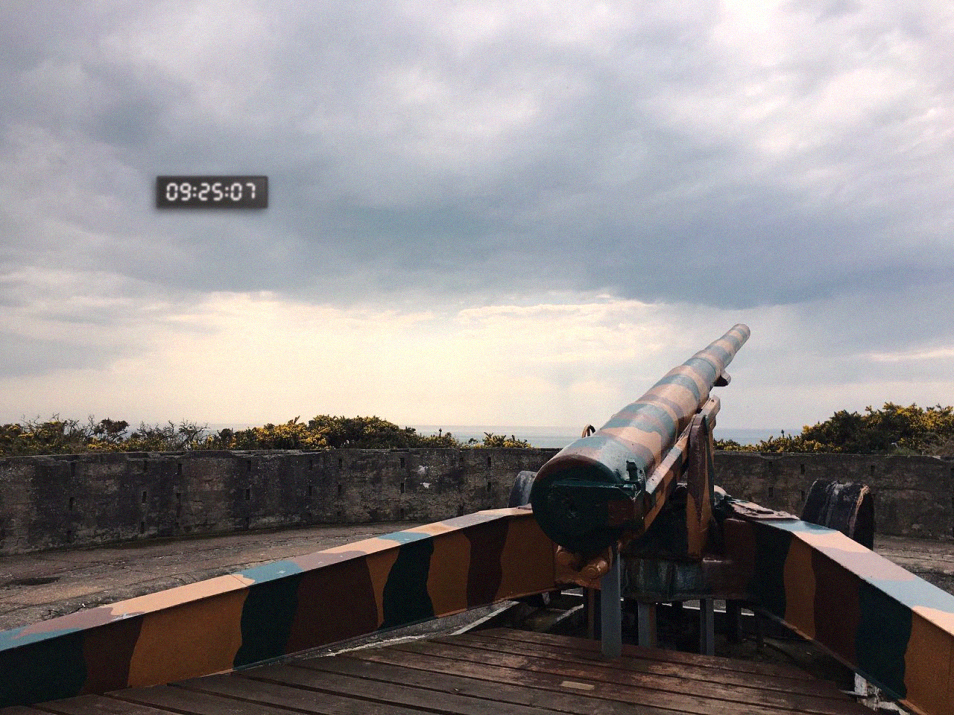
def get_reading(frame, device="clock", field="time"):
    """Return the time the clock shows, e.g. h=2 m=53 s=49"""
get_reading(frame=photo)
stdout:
h=9 m=25 s=7
